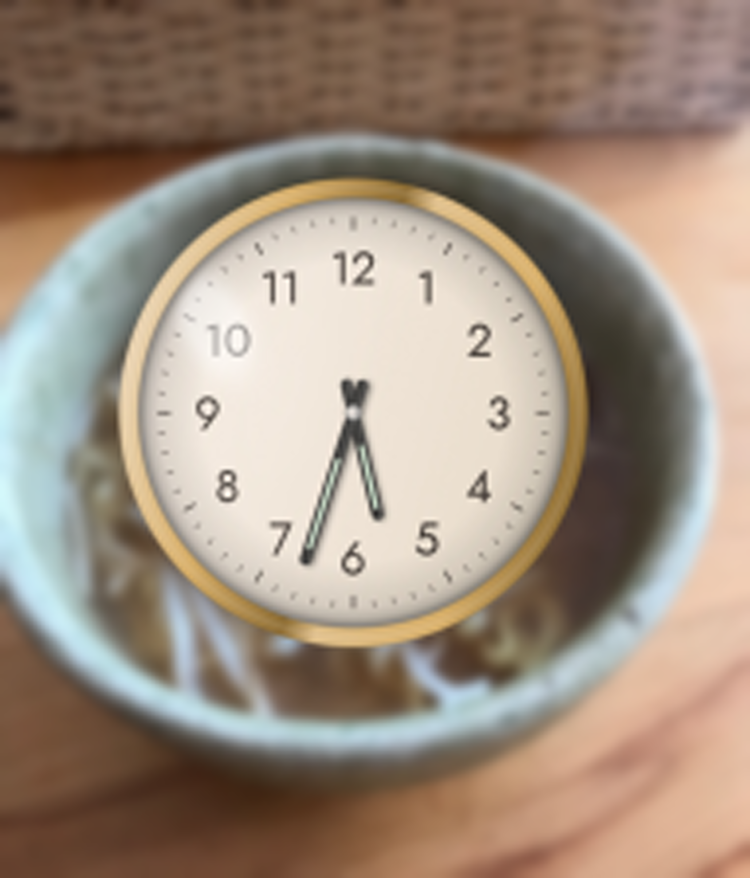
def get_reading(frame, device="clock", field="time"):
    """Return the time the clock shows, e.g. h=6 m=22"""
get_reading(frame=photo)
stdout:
h=5 m=33
